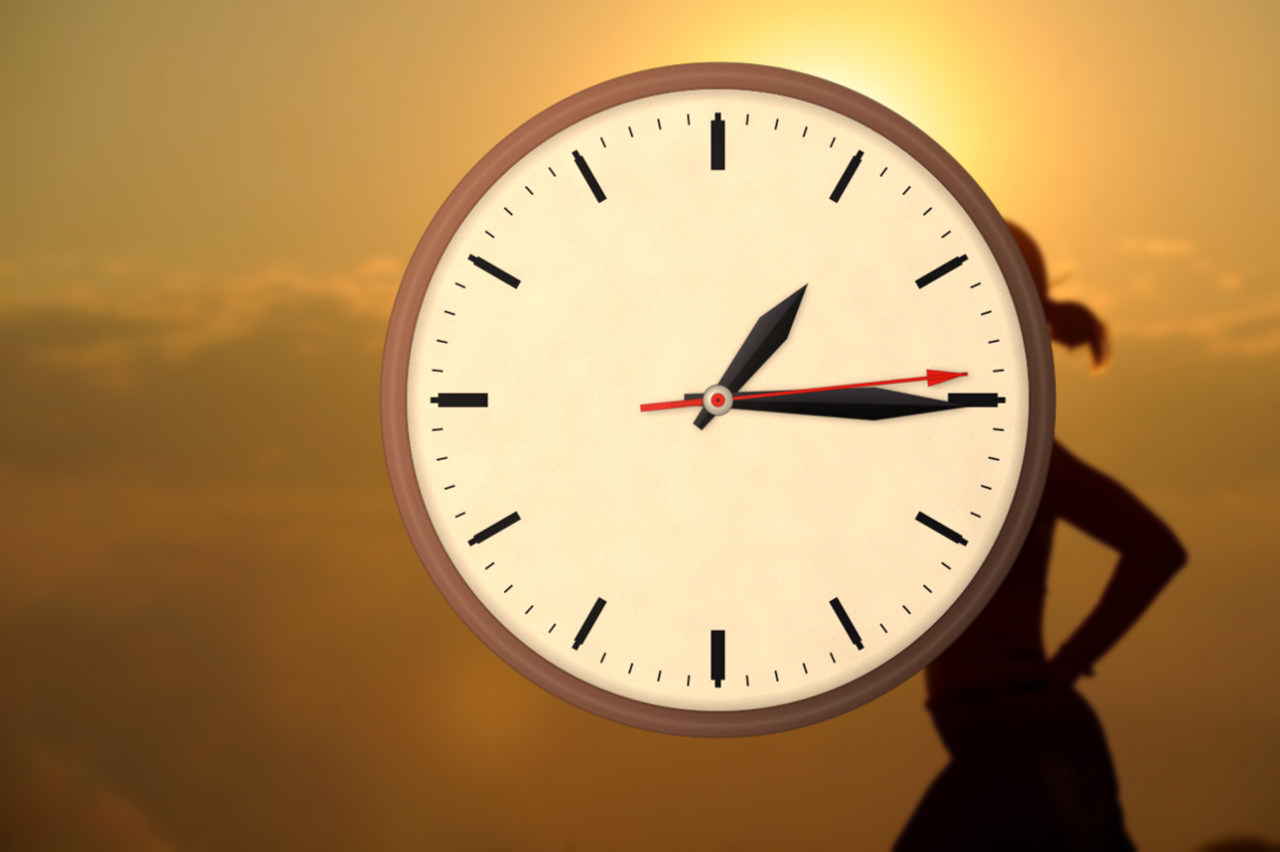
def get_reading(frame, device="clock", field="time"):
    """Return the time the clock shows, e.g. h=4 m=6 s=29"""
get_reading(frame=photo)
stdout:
h=1 m=15 s=14
